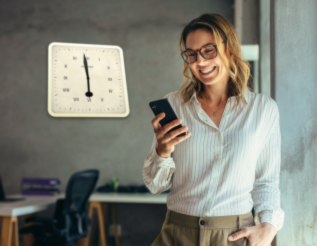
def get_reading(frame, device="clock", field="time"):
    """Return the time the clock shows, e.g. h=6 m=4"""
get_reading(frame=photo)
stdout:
h=5 m=59
